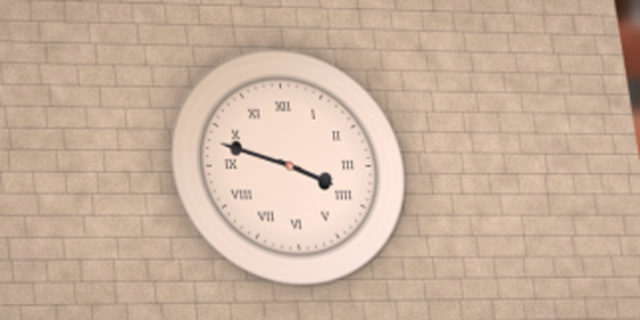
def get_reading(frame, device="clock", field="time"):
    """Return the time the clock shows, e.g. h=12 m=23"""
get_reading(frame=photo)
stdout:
h=3 m=48
